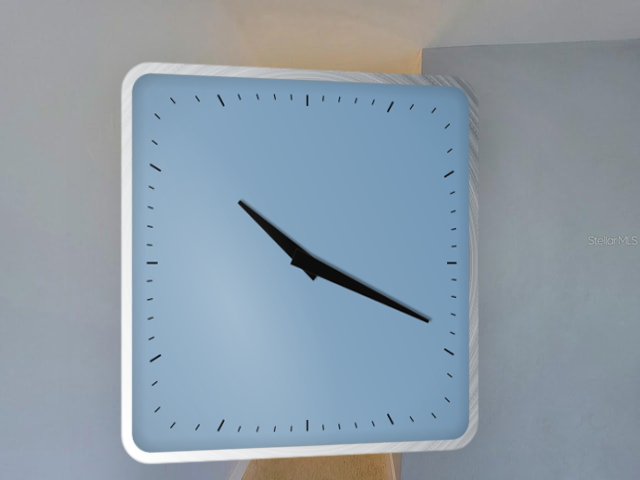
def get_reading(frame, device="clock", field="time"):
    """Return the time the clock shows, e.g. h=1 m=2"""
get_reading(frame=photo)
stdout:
h=10 m=19
